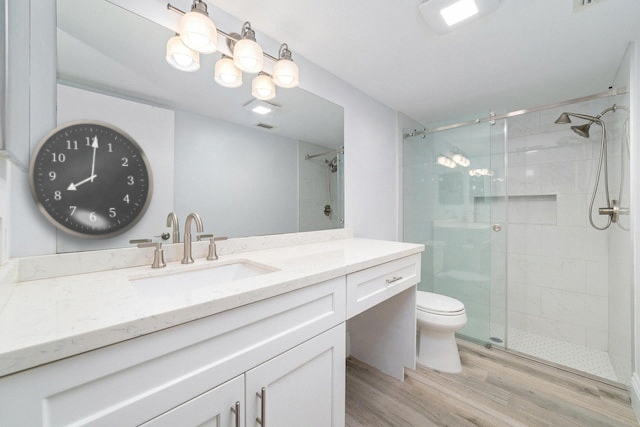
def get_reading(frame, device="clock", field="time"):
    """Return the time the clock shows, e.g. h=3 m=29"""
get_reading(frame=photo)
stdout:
h=8 m=1
